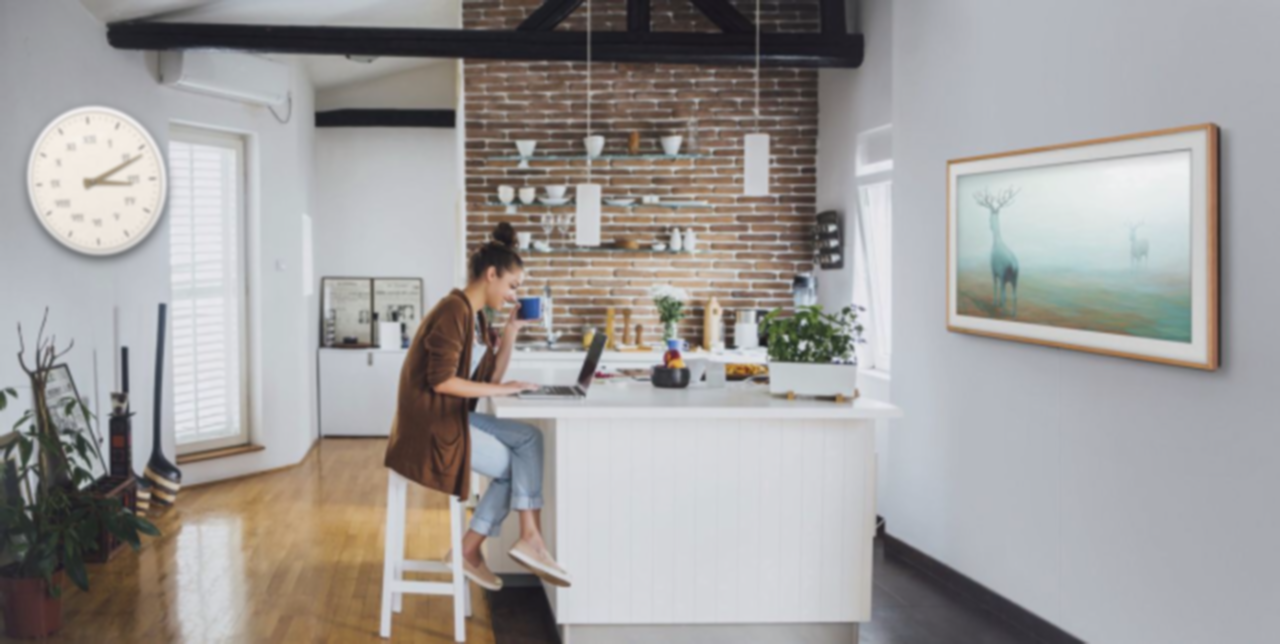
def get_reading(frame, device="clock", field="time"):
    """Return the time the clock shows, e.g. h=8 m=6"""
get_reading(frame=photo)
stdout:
h=3 m=11
